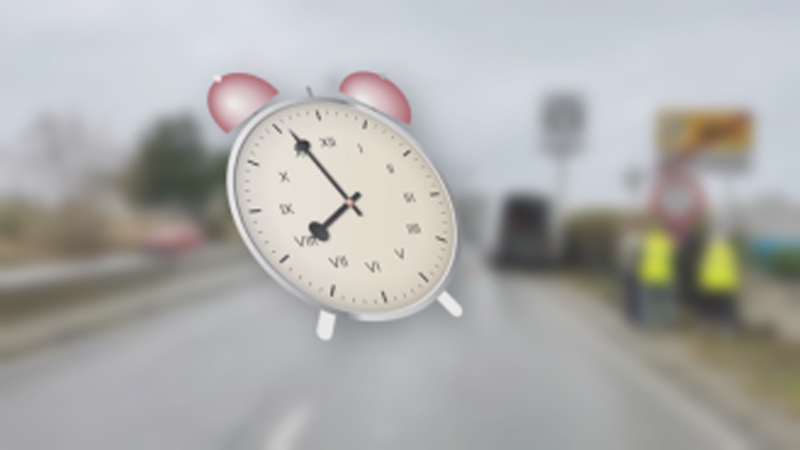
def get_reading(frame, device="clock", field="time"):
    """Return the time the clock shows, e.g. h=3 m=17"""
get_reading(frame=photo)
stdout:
h=7 m=56
